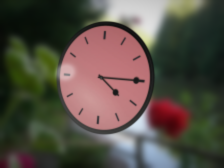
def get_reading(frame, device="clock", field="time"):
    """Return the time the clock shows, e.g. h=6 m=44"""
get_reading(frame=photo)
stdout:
h=4 m=15
